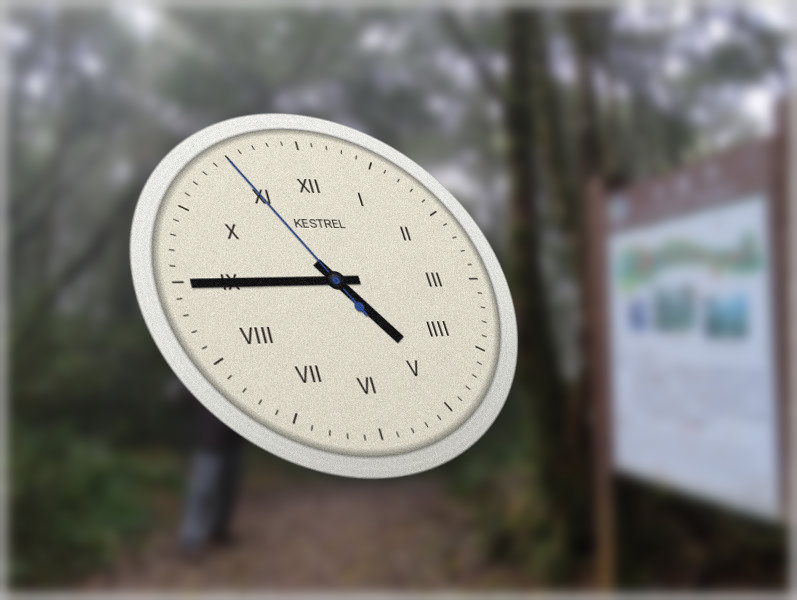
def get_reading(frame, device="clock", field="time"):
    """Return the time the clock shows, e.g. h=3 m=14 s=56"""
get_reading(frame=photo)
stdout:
h=4 m=44 s=55
